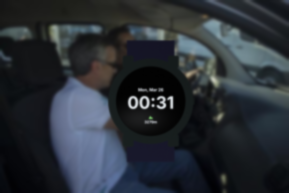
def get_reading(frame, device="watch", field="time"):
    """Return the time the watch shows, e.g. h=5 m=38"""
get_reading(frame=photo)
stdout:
h=0 m=31
